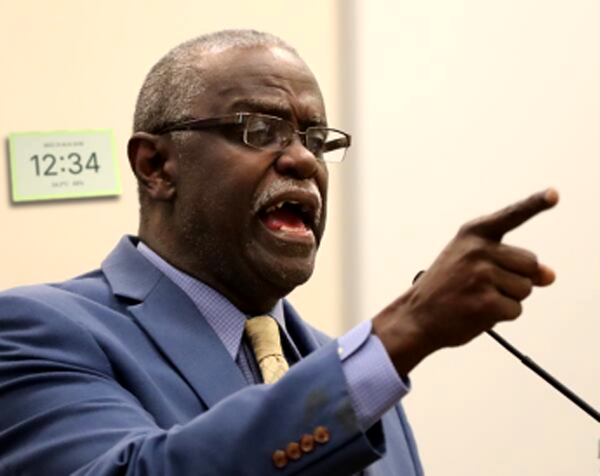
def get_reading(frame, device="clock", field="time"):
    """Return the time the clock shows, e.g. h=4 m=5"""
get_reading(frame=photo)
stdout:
h=12 m=34
